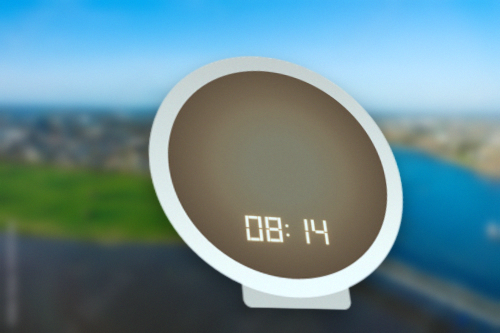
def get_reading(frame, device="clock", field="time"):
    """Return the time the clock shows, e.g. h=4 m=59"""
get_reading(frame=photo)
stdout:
h=8 m=14
